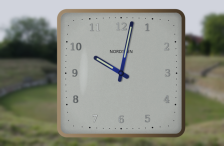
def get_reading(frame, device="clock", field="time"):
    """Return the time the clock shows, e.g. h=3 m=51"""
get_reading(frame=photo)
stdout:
h=10 m=2
